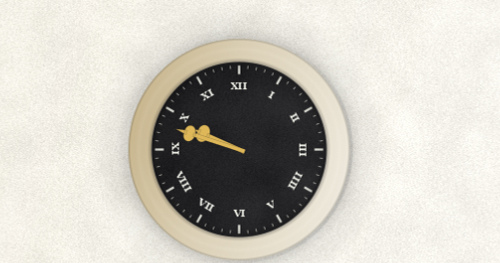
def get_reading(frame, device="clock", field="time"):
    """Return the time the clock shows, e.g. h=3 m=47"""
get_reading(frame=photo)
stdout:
h=9 m=48
